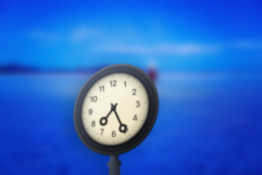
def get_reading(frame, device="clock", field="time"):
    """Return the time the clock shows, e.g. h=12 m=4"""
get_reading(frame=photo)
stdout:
h=7 m=26
